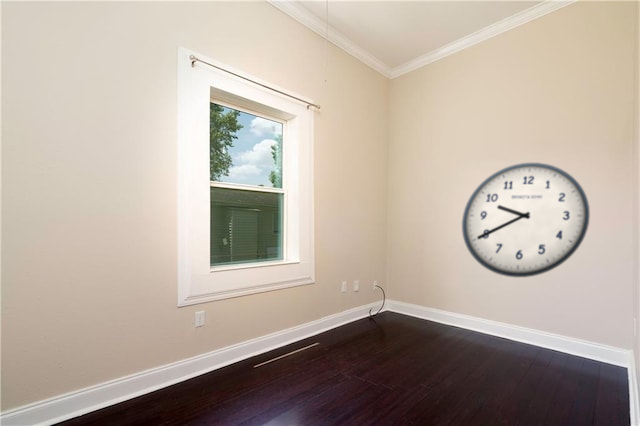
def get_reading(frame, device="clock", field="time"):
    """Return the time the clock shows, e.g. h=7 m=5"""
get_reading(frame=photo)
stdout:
h=9 m=40
